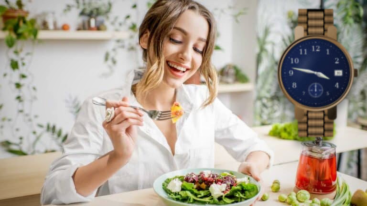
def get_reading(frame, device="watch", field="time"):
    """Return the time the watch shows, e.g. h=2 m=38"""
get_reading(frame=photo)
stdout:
h=3 m=47
